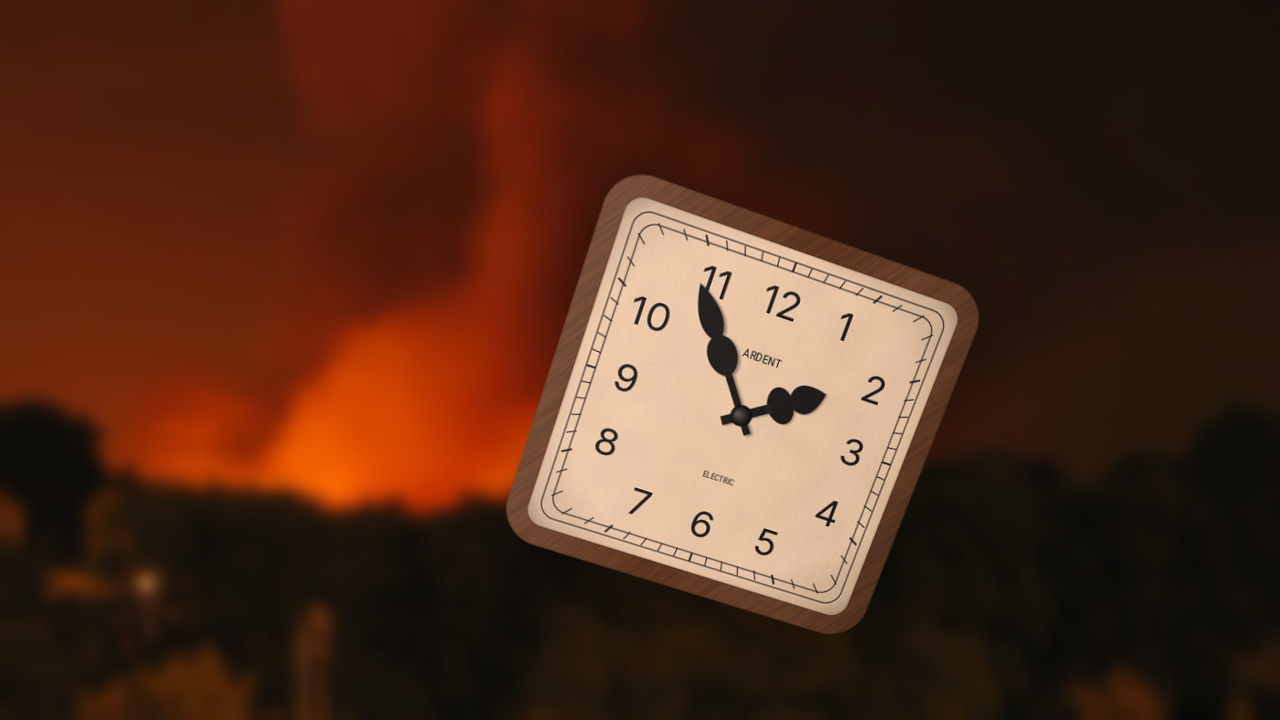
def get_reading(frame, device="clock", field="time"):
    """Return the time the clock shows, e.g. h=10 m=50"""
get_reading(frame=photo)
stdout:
h=1 m=54
